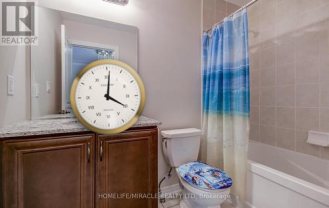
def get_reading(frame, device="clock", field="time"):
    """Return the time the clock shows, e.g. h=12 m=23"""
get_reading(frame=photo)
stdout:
h=4 m=1
